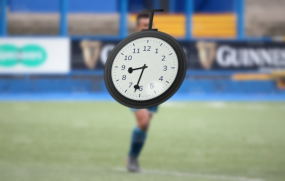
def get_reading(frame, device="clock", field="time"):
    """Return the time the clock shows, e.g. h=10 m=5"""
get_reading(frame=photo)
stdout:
h=8 m=32
